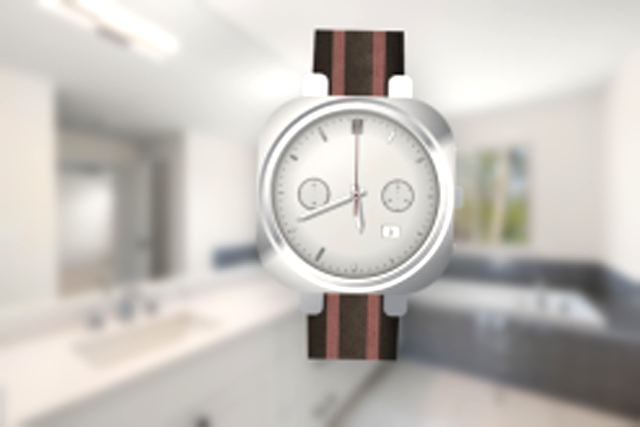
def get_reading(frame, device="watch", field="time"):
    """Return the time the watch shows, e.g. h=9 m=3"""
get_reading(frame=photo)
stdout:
h=5 m=41
